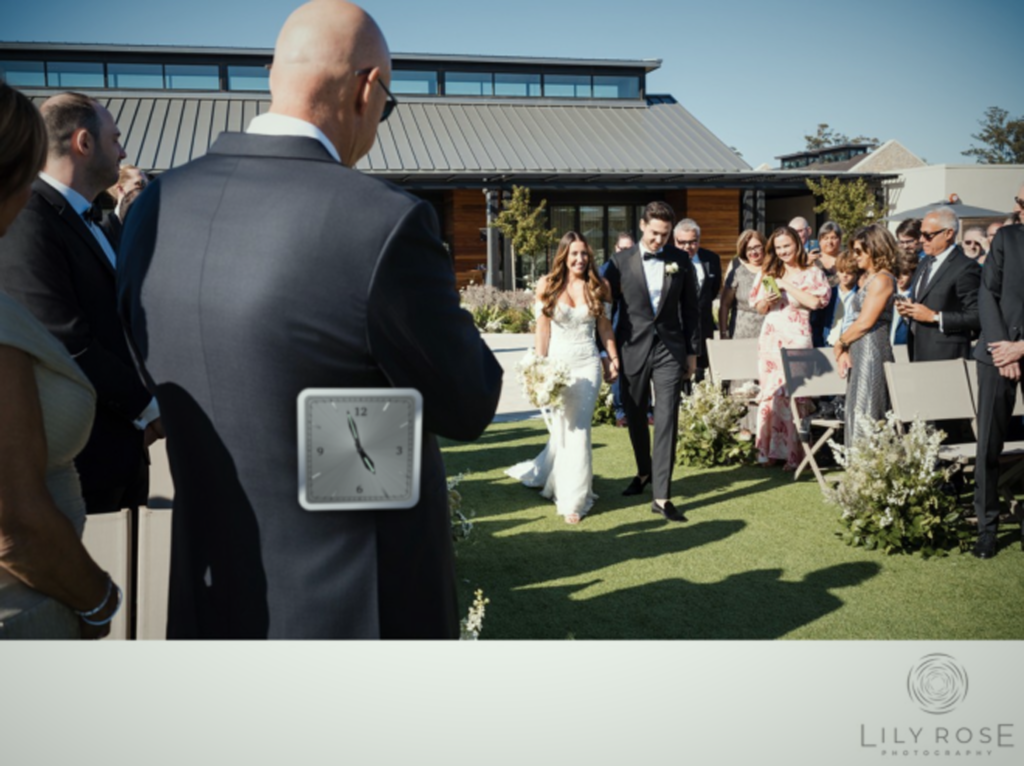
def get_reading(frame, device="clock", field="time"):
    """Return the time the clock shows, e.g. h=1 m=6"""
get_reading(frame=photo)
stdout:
h=4 m=57
